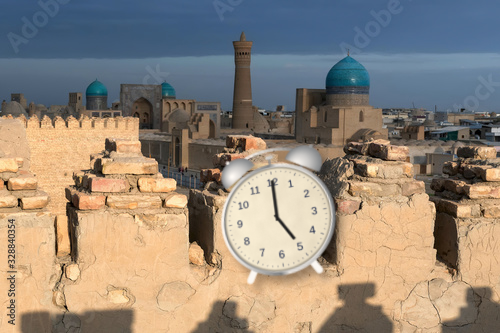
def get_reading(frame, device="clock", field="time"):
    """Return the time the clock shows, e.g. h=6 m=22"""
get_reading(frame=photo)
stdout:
h=5 m=0
